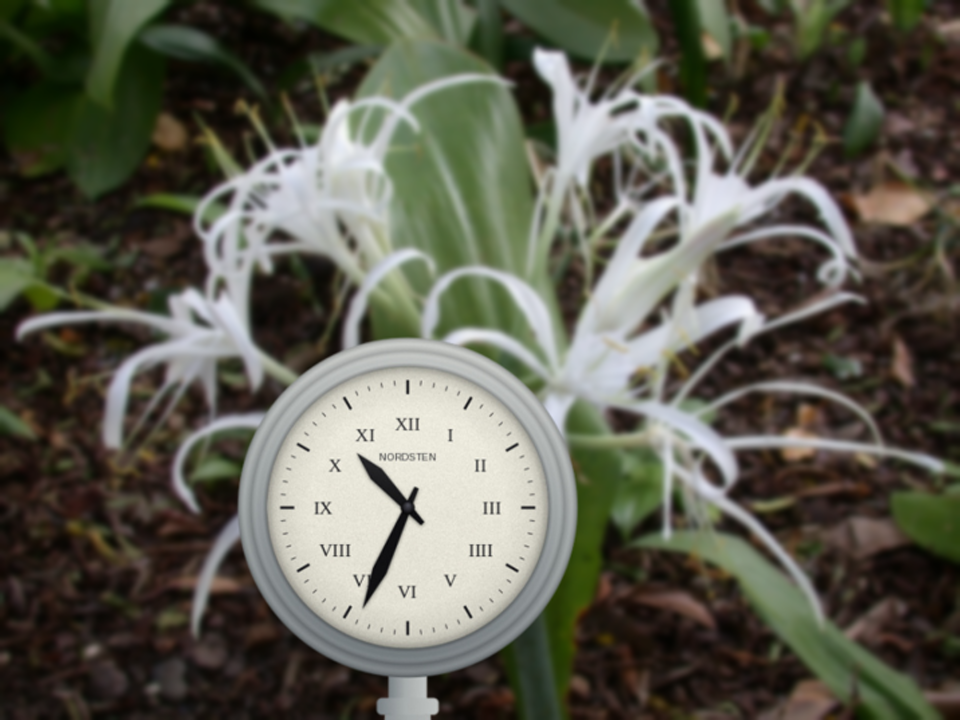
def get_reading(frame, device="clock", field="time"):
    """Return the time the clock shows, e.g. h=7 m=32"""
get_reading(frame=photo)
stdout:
h=10 m=34
